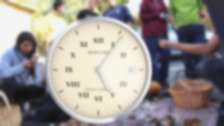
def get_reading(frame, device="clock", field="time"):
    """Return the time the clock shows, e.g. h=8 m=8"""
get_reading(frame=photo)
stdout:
h=5 m=6
